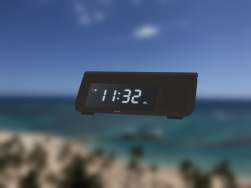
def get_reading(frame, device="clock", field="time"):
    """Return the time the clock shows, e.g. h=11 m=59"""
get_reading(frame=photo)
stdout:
h=11 m=32
